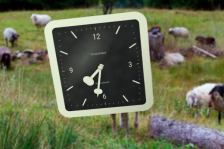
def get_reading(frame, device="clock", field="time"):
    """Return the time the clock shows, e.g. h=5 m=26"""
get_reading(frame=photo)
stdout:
h=7 m=32
